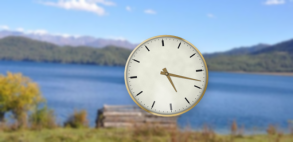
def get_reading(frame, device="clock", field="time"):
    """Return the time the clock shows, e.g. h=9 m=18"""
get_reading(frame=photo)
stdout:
h=5 m=18
